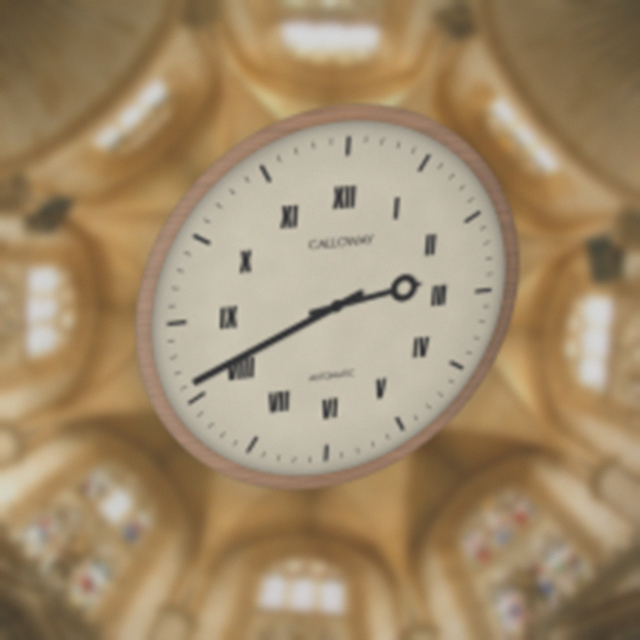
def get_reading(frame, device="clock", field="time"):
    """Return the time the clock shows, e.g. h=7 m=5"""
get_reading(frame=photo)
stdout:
h=2 m=41
